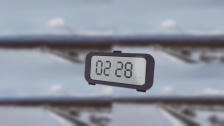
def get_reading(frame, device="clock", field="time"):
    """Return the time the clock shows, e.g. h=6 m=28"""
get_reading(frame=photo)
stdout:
h=2 m=28
